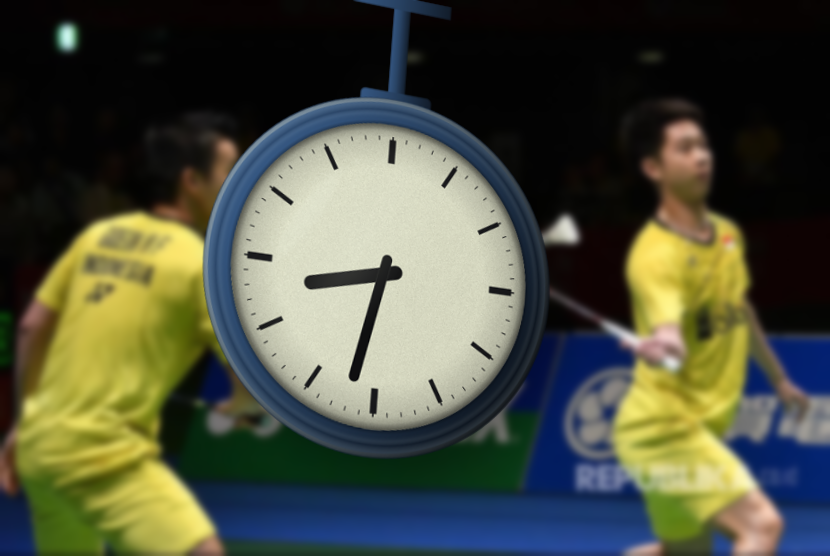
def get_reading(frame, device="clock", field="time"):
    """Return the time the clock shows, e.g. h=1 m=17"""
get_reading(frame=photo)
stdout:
h=8 m=32
